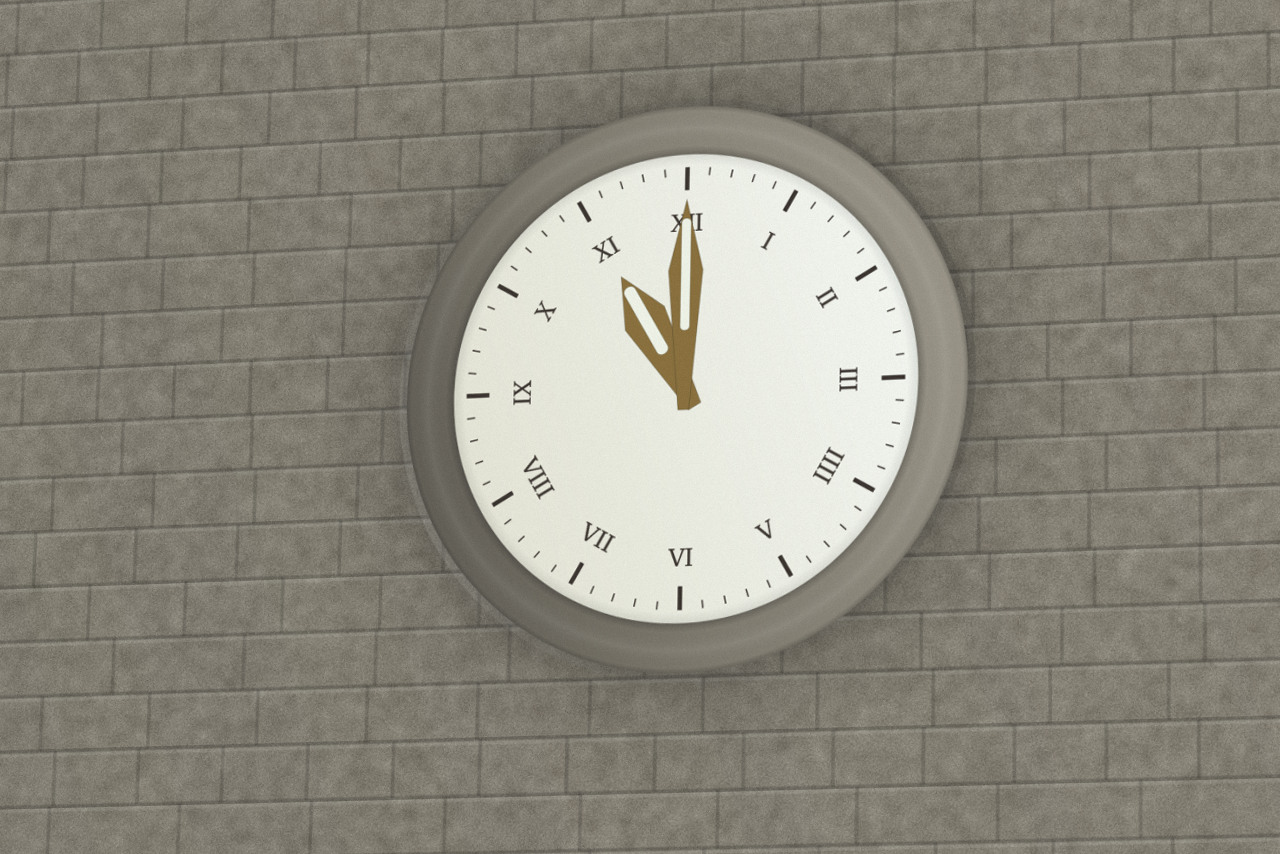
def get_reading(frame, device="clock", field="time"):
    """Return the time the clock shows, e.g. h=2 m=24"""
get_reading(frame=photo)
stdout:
h=11 m=0
